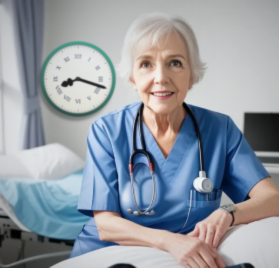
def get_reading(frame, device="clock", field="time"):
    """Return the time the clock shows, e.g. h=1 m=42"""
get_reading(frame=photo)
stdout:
h=8 m=18
